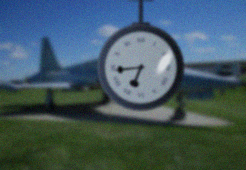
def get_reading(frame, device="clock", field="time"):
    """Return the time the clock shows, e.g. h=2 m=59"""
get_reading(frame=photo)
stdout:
h=6 m=44
